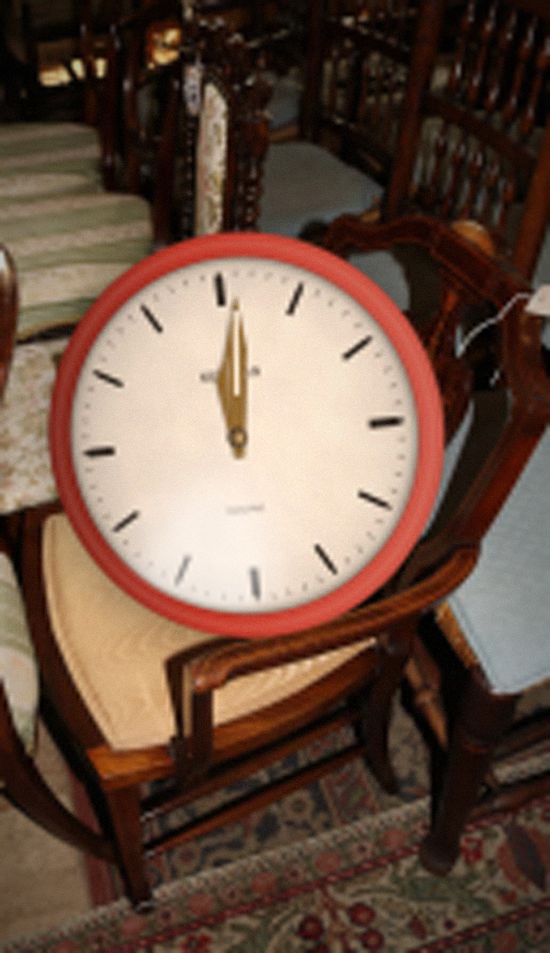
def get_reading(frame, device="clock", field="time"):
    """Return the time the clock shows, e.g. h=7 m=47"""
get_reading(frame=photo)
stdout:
h=12 m=1
